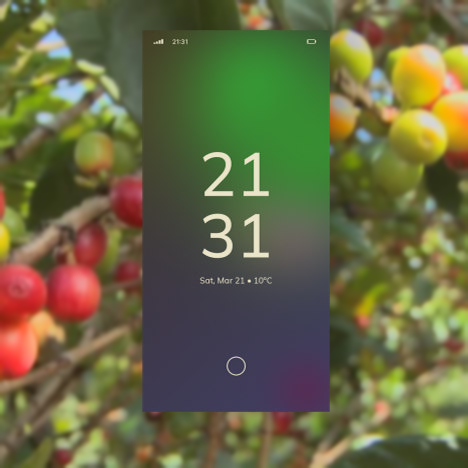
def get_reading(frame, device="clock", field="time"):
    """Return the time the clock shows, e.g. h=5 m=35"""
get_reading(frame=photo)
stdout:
h=21 m=31
